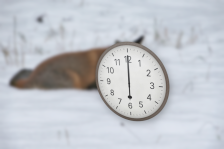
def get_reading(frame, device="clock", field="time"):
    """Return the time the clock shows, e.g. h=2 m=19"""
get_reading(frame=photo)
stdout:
h=6 m=0
